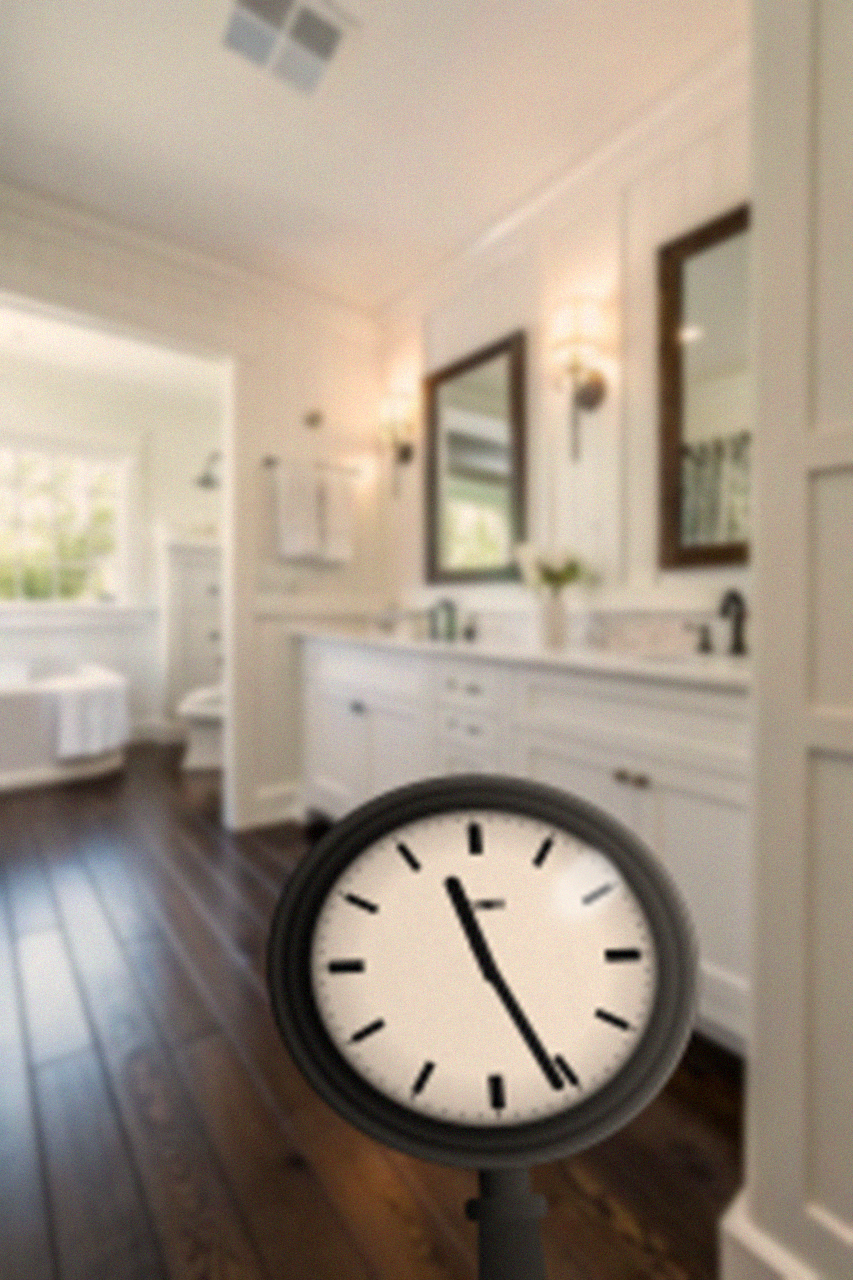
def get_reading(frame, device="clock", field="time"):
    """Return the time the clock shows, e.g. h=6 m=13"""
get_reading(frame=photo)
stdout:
h=11 m=26
